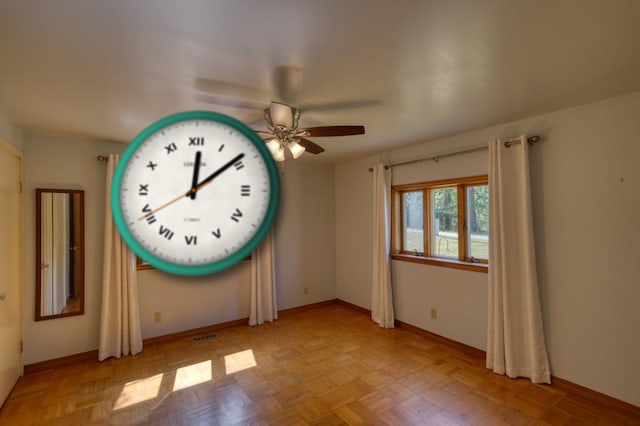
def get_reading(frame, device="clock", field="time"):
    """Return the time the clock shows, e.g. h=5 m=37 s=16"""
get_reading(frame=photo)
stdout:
h=12 m=8 s=40
